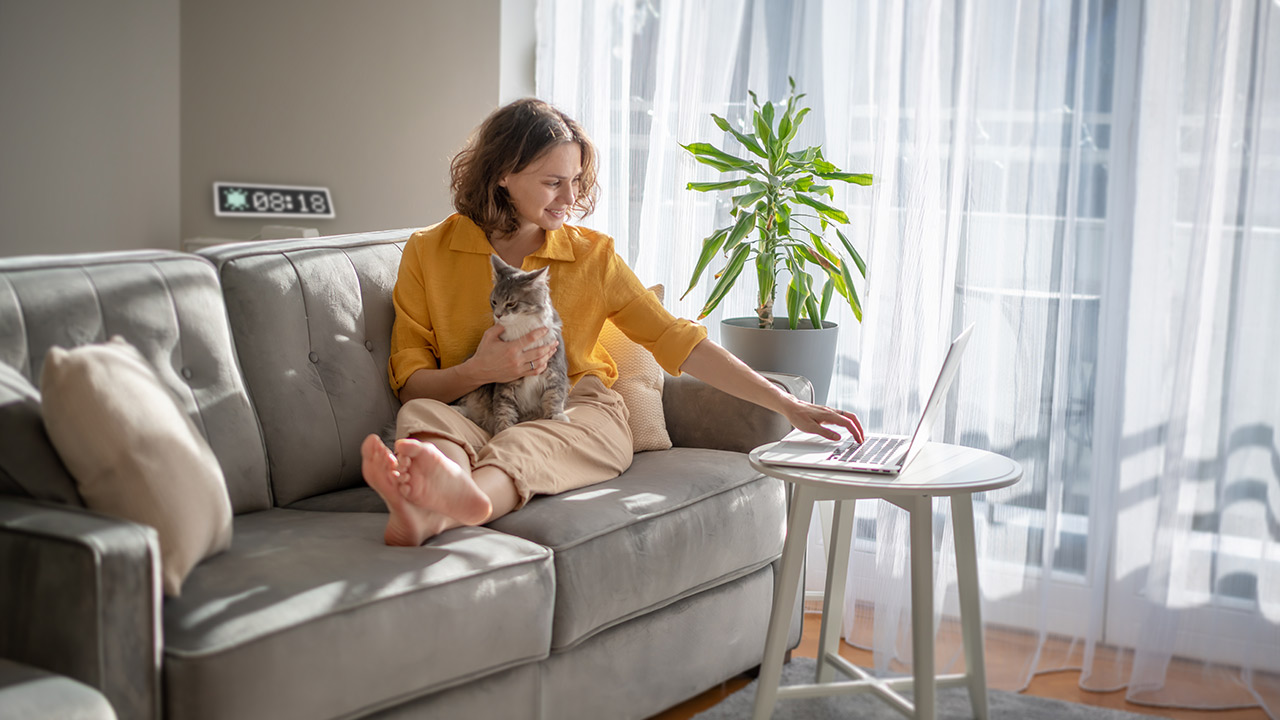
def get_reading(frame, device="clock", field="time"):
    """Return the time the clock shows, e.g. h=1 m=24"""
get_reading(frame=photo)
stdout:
h=8 m=18
